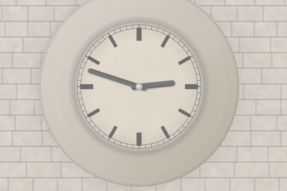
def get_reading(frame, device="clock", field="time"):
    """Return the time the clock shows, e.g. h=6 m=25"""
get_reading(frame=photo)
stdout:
h=2 m=48
